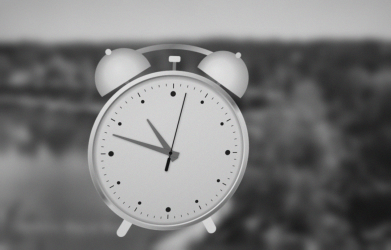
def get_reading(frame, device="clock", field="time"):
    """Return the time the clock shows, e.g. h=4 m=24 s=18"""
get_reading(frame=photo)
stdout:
h=10 m=48 s=2
